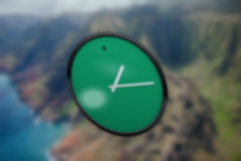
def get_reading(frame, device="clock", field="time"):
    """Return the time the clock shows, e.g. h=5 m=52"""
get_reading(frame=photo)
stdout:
h=1 m=15
